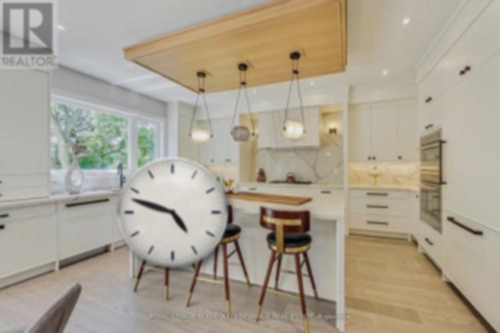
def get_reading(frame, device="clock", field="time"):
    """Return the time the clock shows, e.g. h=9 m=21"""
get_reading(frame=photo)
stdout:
h=4 m=48
